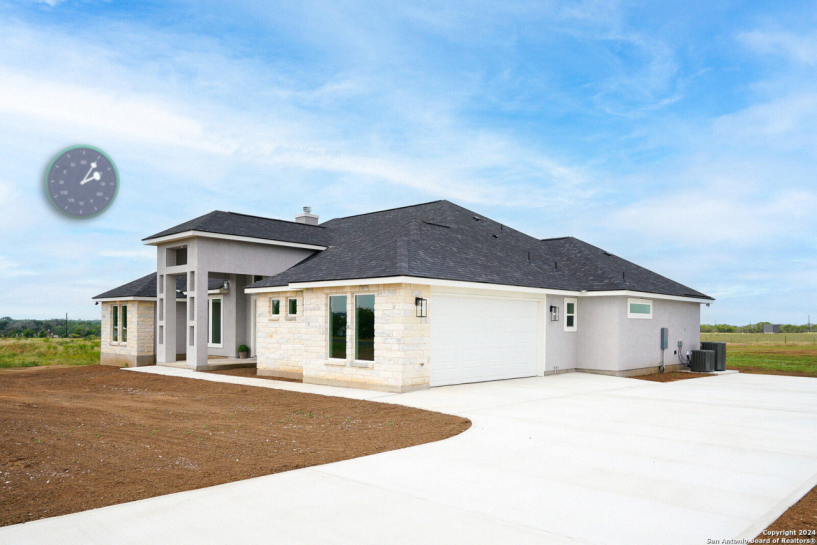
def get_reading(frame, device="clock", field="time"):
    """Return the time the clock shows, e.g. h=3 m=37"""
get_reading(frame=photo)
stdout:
h=2 m=5
